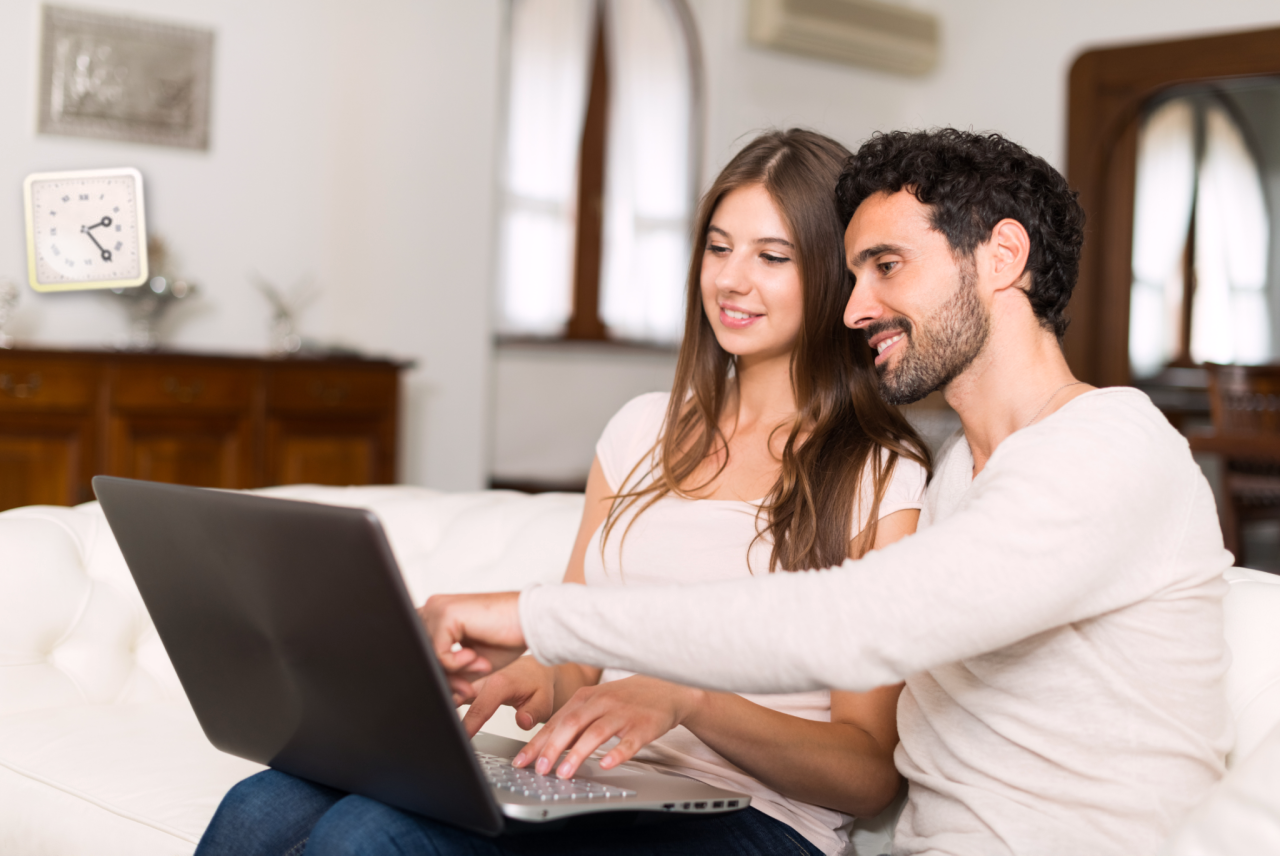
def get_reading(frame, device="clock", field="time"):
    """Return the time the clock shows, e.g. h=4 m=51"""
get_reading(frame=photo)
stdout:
h=2 m=24
